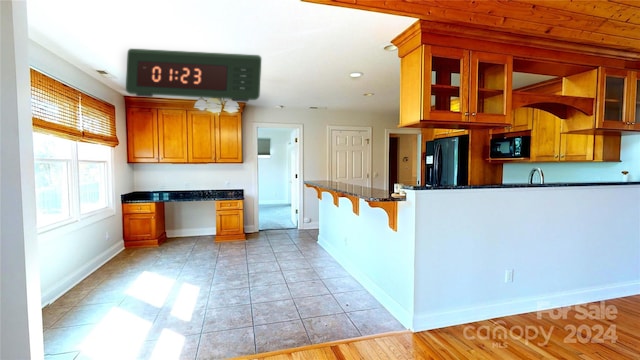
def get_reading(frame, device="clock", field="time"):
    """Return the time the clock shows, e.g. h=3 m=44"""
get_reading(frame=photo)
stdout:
h=1 m=23
